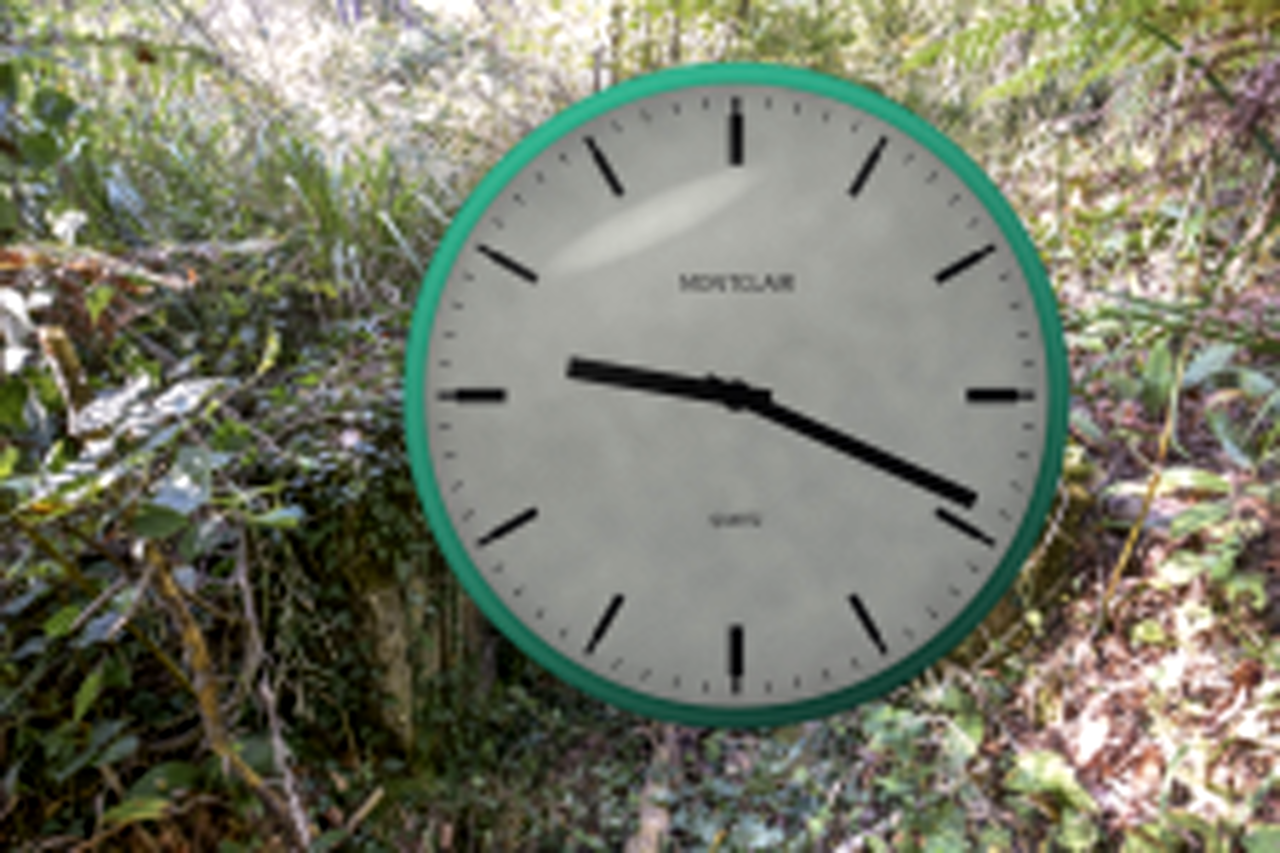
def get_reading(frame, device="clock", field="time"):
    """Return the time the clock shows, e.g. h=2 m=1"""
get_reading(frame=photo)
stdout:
h=9 m=19
